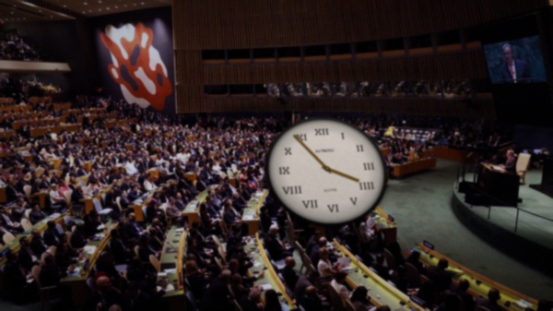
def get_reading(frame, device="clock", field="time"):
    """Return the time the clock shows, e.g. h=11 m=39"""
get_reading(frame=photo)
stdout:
h=3 m=54
